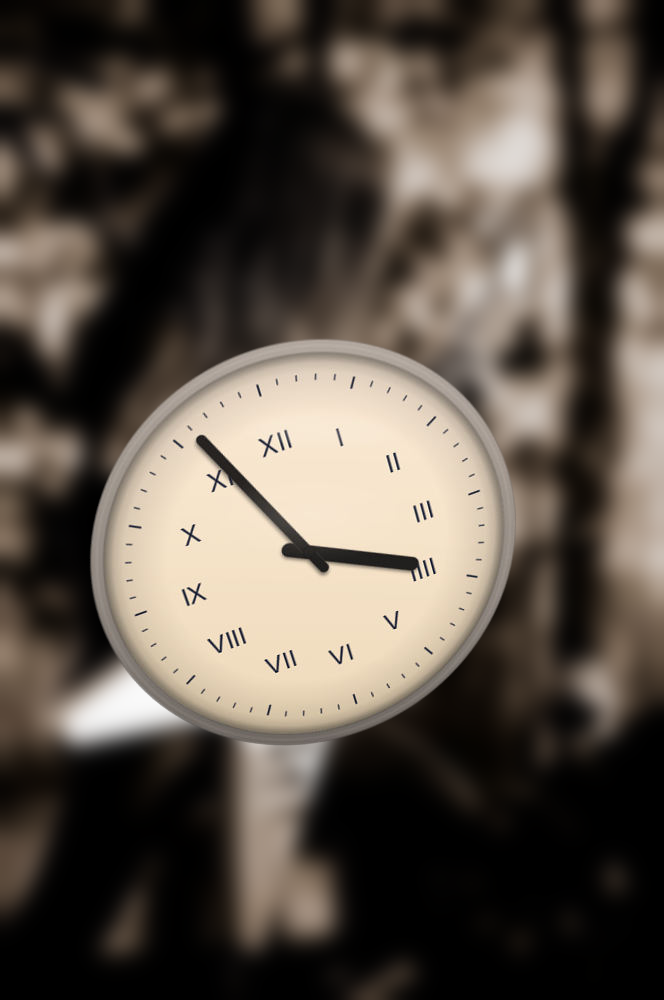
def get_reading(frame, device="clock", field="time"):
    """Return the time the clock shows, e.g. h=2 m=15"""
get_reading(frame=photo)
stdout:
h=3 m=56
